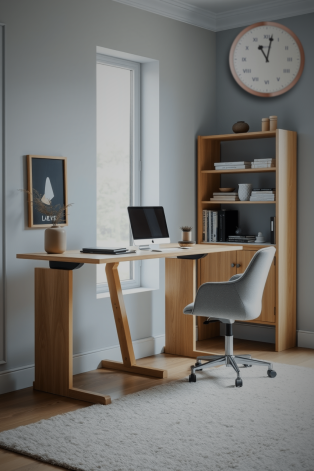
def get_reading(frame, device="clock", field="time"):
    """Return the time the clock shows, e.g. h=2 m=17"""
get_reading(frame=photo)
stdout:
h=11 m=2
